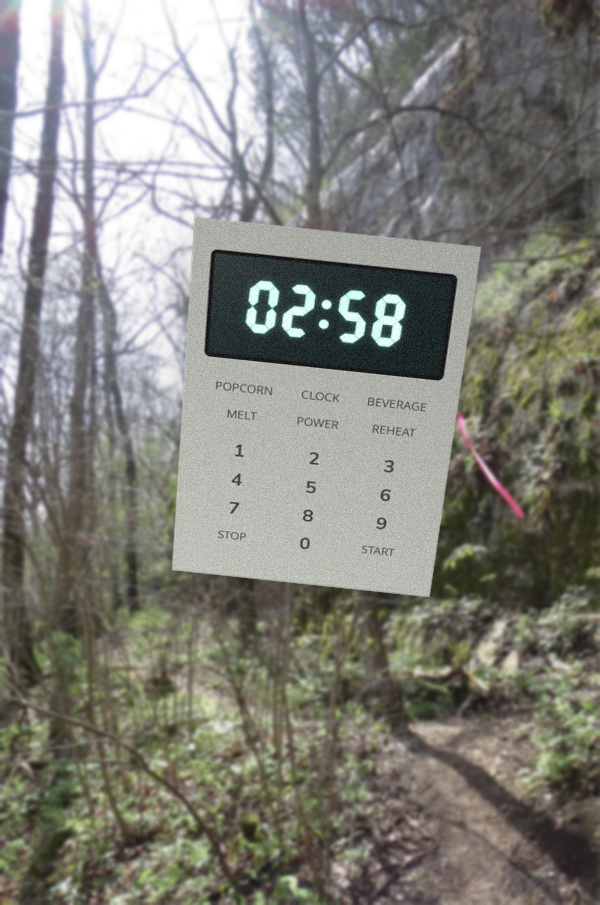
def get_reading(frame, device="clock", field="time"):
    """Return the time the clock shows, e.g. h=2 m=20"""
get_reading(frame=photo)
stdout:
h=2 m=58
